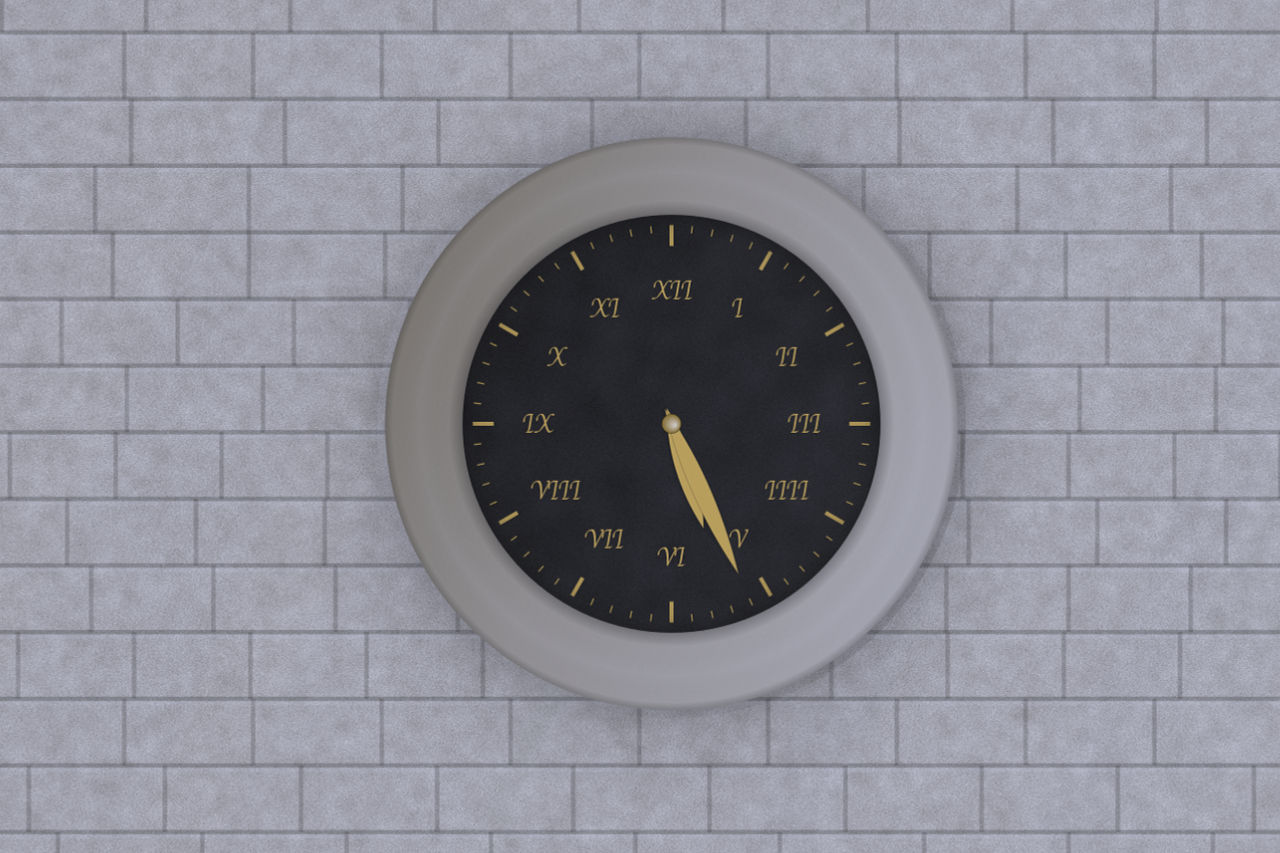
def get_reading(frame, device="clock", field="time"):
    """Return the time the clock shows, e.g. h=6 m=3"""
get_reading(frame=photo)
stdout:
h=5 m=26
